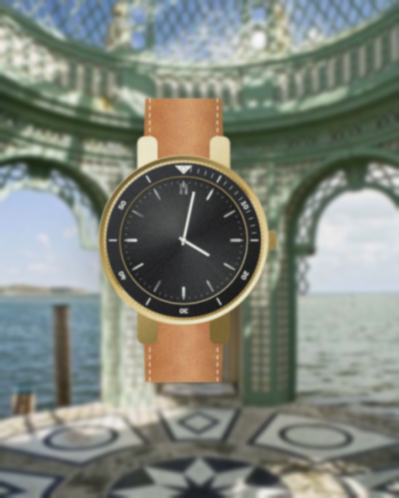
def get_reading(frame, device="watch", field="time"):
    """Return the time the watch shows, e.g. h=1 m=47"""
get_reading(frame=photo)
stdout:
h=4 m=2
